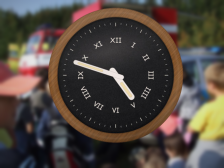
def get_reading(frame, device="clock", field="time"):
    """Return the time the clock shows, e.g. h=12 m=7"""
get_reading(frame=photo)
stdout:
h=4 m=48
